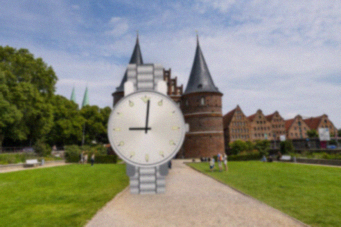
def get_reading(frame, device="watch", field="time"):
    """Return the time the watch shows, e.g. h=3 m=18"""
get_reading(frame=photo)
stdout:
h=9 m=1
